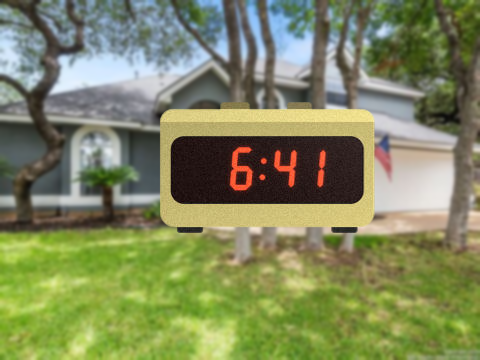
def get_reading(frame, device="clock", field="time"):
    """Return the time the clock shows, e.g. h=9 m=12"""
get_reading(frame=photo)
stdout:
h=6 m=41
